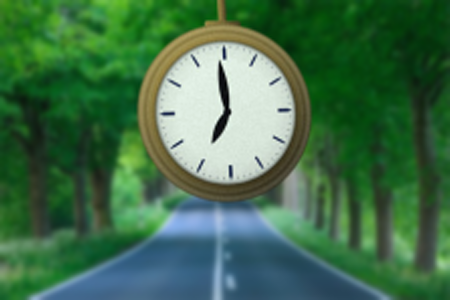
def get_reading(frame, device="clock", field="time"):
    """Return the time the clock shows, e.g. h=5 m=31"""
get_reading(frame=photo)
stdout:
h=6 m=59
